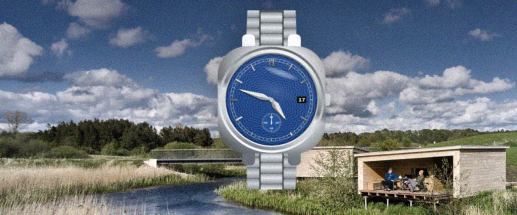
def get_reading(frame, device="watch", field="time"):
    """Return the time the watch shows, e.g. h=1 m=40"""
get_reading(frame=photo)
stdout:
h=4 m=48
